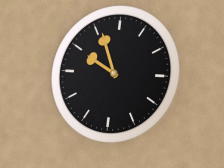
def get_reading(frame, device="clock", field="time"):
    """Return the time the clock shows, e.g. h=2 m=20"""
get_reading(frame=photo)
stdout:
h=9 m=56
